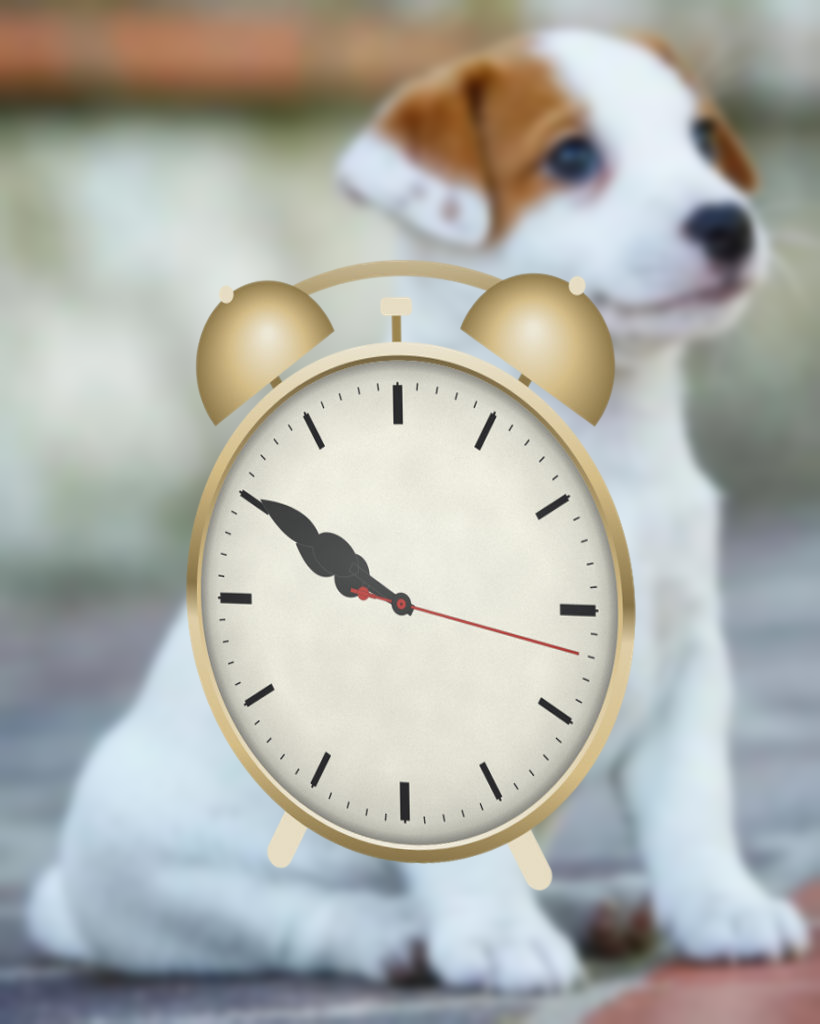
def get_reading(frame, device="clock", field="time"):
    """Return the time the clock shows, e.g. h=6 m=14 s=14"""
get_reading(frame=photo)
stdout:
h=9 m=50 s=17
